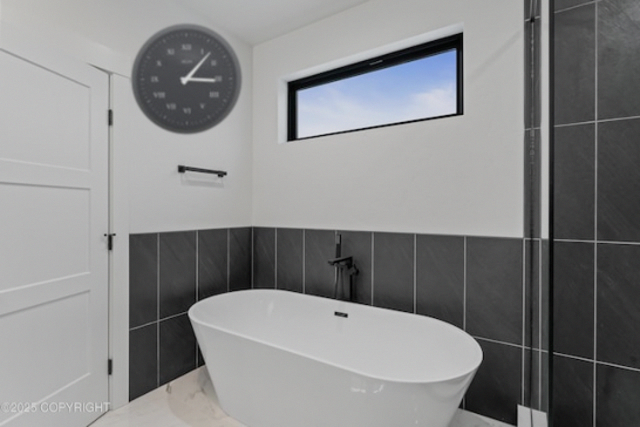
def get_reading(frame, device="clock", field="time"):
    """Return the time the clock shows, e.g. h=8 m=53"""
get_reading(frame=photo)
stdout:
h=3 m=7
